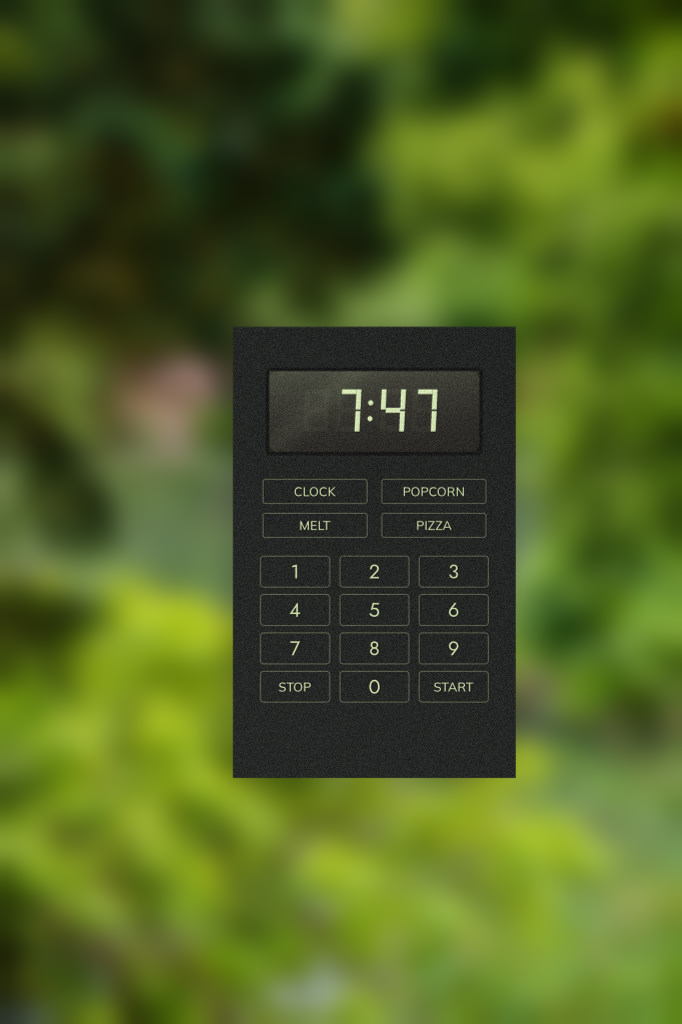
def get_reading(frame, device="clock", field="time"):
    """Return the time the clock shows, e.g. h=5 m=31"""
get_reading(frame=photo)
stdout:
h=7 m=47
